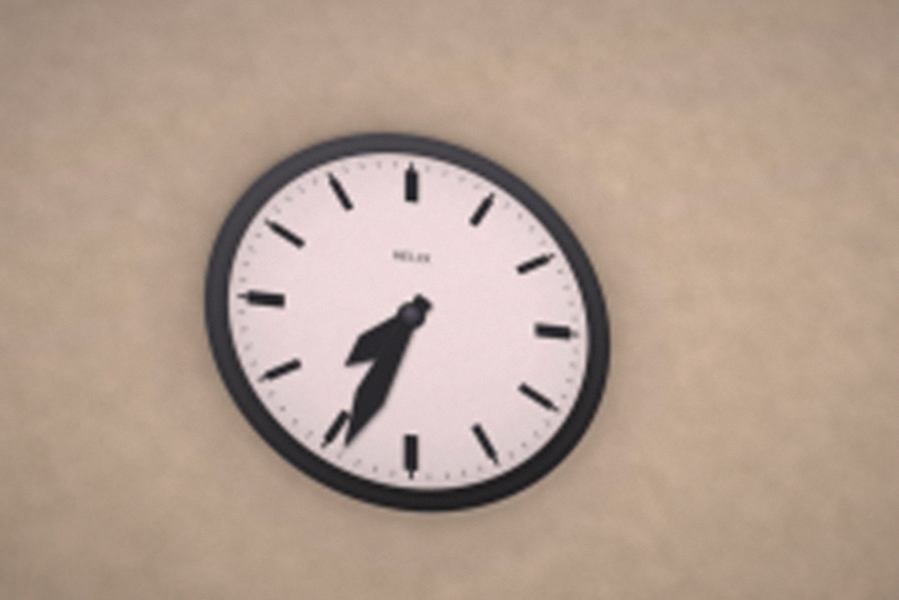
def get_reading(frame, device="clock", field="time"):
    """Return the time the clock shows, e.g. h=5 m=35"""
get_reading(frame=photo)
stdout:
h=7 m=34
